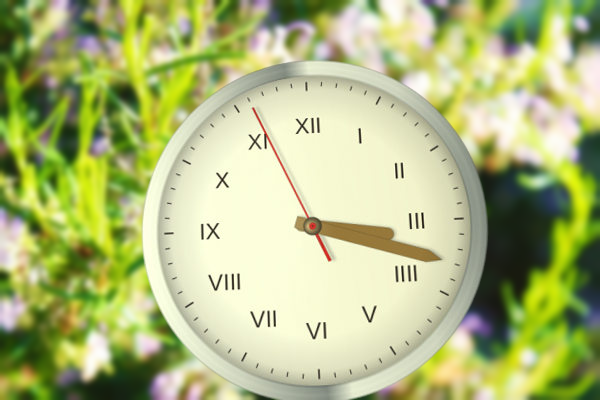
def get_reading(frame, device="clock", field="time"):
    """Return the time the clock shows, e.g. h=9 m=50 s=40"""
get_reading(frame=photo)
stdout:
h=3 m=17 s=56
